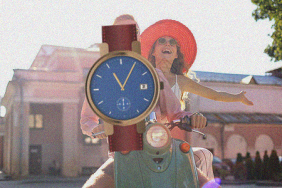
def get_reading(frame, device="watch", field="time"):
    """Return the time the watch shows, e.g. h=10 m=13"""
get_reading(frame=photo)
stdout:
h=11 m=5
